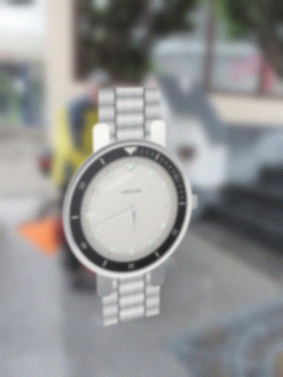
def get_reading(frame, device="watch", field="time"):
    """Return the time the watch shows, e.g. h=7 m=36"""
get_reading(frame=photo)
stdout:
h=5 m=42
